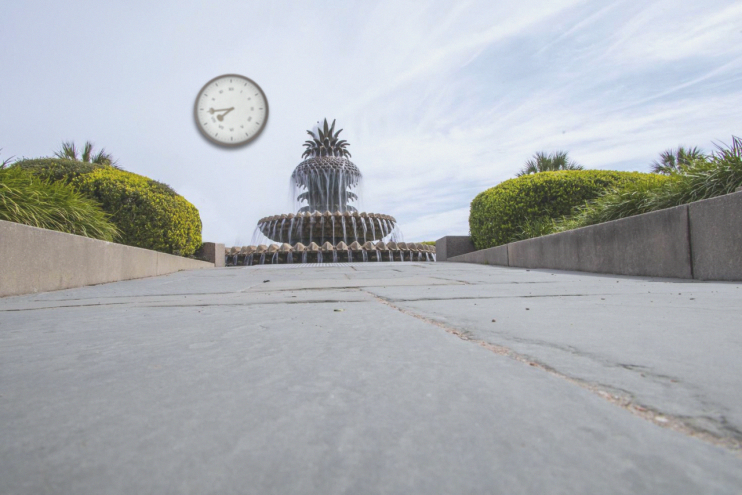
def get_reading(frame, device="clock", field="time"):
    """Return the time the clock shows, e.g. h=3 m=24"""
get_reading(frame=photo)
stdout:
h=7 m=44
